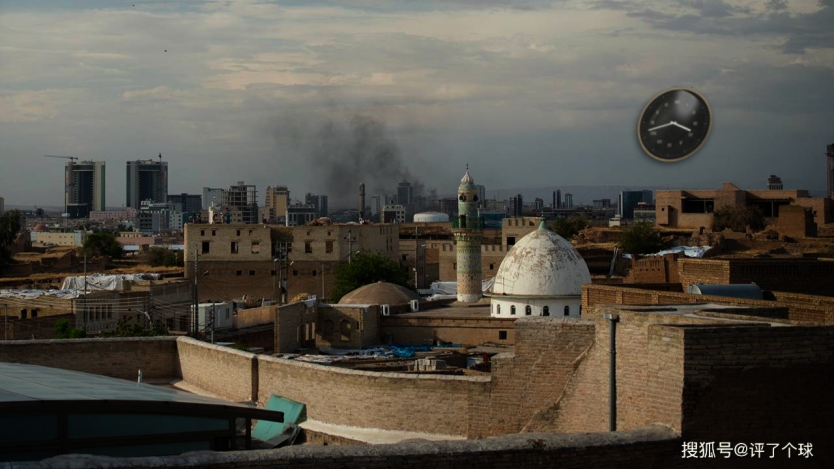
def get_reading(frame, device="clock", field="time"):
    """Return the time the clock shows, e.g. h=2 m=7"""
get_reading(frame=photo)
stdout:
h=3 m=42
